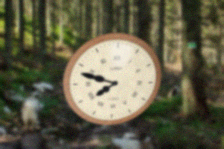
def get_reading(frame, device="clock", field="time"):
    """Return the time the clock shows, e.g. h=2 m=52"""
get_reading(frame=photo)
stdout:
h=7 m=48
